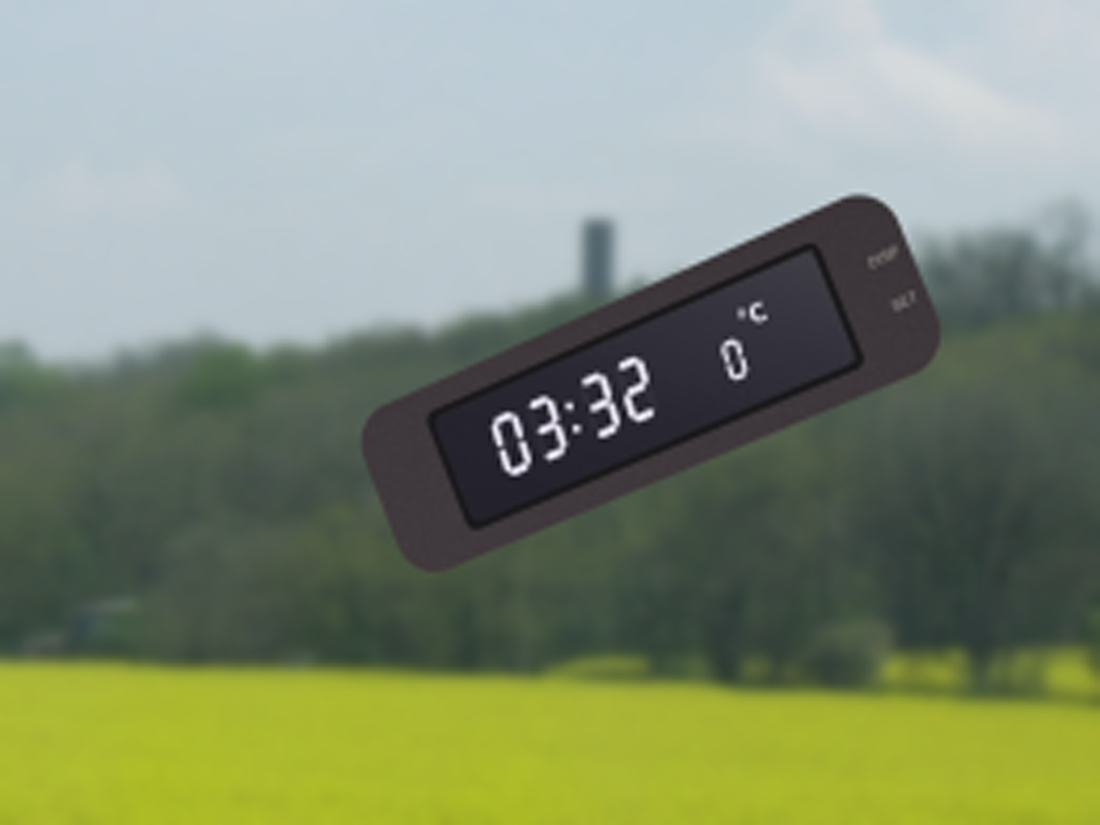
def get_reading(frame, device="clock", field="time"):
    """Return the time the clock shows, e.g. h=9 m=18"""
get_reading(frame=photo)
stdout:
h=3 m=32
